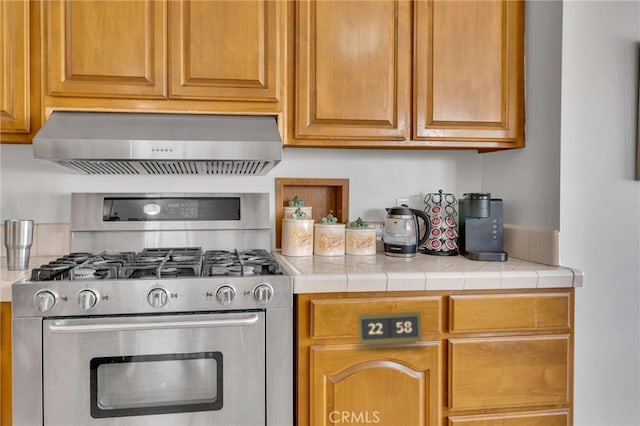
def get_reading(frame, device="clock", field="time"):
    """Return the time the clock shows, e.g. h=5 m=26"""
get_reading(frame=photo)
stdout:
h=22 m=58
